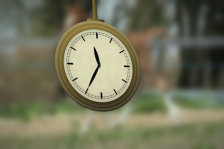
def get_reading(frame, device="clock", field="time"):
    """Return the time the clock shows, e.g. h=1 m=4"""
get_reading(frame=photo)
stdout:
h=11 m=35
